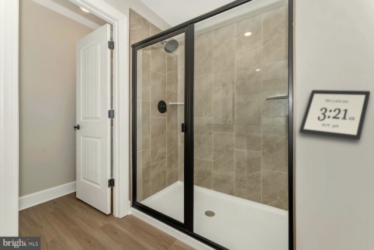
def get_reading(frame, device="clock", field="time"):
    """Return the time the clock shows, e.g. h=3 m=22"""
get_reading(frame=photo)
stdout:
h=3 m=21
